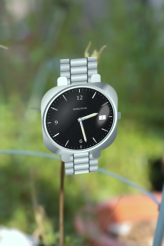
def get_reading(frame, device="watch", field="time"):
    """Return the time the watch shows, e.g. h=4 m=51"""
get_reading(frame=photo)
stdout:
h=2 m=28
